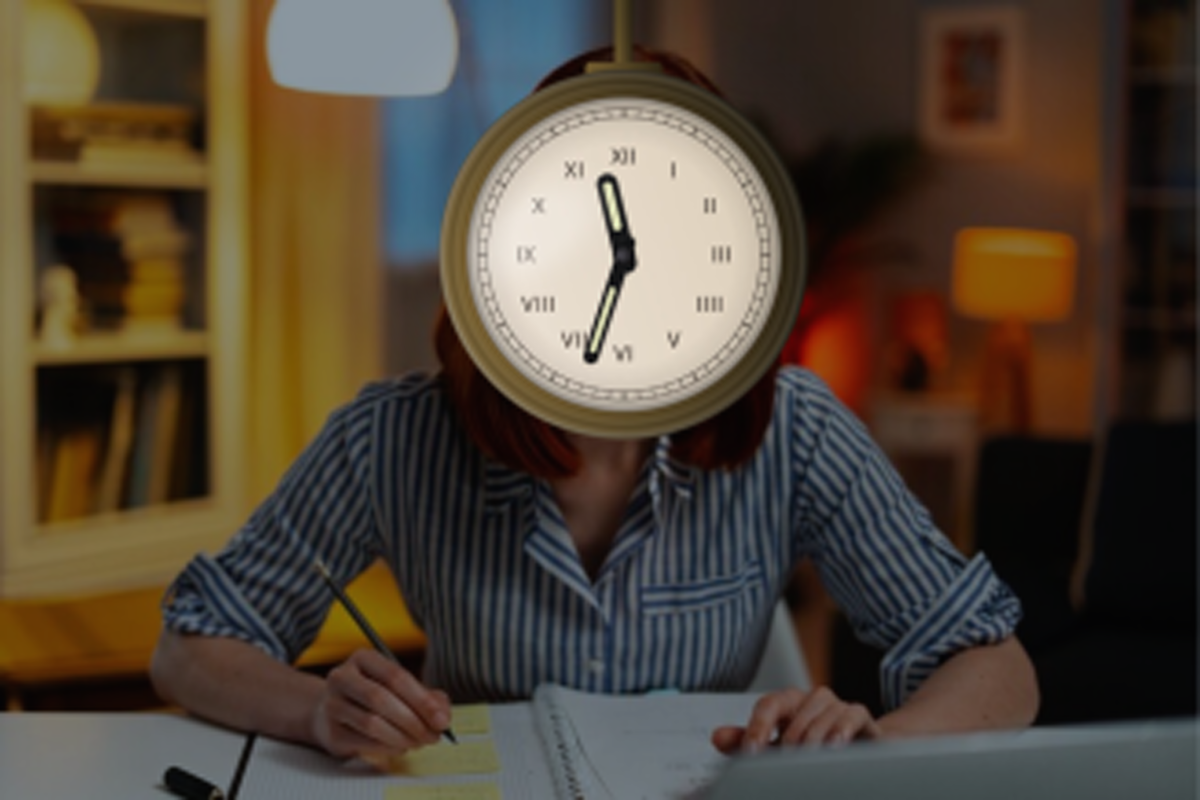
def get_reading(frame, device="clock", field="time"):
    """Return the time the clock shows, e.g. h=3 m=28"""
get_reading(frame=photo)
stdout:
h=11 m=33
